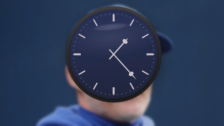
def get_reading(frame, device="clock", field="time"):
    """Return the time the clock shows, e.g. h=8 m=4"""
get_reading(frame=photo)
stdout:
h=1 m=23
